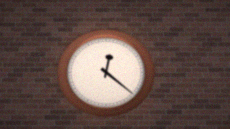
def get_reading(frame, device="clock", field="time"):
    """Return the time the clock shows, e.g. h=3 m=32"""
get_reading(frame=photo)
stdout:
h=12 m=22
